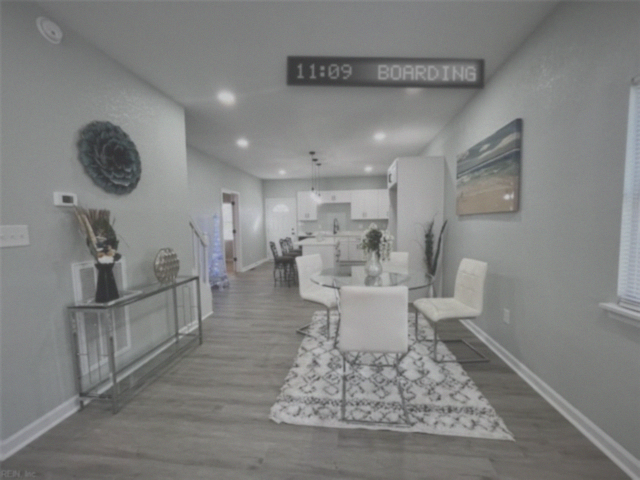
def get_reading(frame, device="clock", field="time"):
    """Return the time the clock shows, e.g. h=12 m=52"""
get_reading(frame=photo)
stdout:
h=11 m=9
